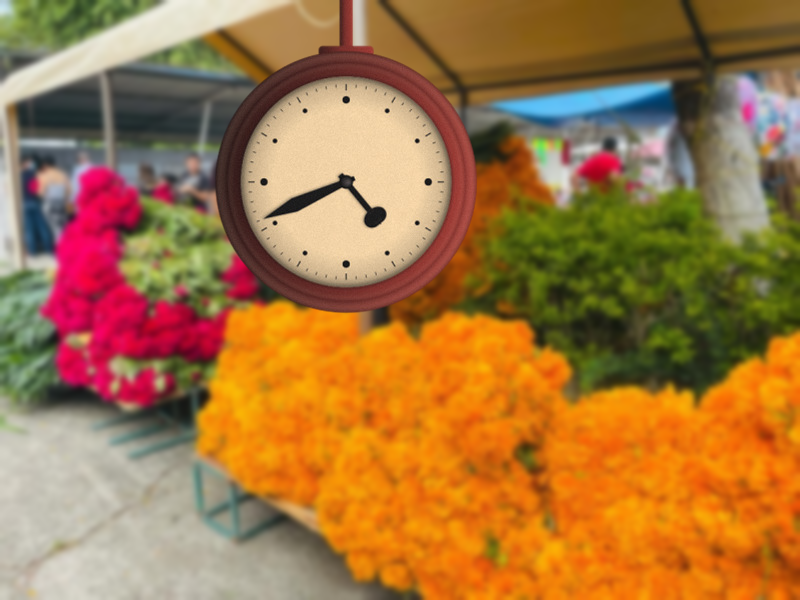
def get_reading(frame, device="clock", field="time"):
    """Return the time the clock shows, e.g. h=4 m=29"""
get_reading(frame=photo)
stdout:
h=4 m=41
